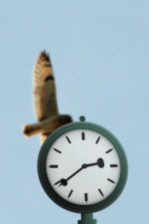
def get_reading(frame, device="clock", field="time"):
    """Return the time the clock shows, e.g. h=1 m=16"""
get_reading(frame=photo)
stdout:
h=2 m=39
